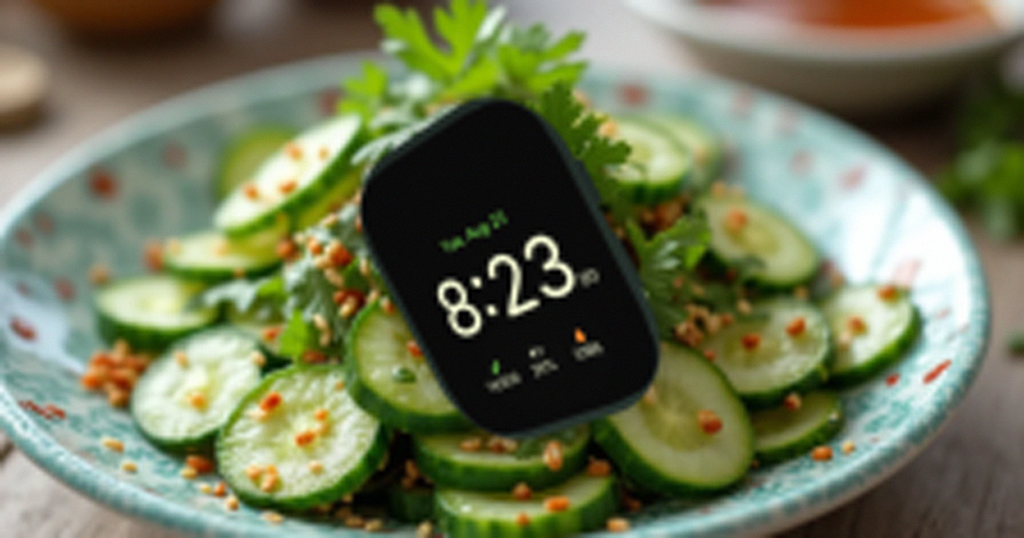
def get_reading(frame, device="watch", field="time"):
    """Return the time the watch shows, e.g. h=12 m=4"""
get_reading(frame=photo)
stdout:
h=8 m=23
